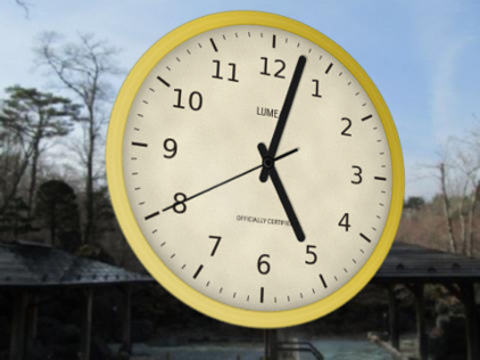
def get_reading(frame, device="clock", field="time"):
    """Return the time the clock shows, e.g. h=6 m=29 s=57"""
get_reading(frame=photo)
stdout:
h=5 m=2 s=40
